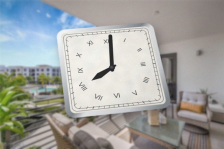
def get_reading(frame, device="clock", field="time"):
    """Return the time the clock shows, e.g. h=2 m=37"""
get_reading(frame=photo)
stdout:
h=8 m=1
